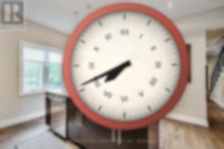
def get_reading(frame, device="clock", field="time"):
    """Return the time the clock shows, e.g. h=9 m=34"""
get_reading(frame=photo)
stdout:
h=7 m=41
